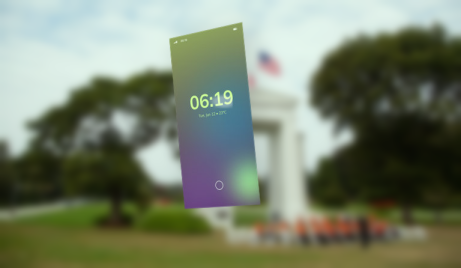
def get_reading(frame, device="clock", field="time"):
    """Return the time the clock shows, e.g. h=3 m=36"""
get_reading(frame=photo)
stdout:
h=6 m=19
